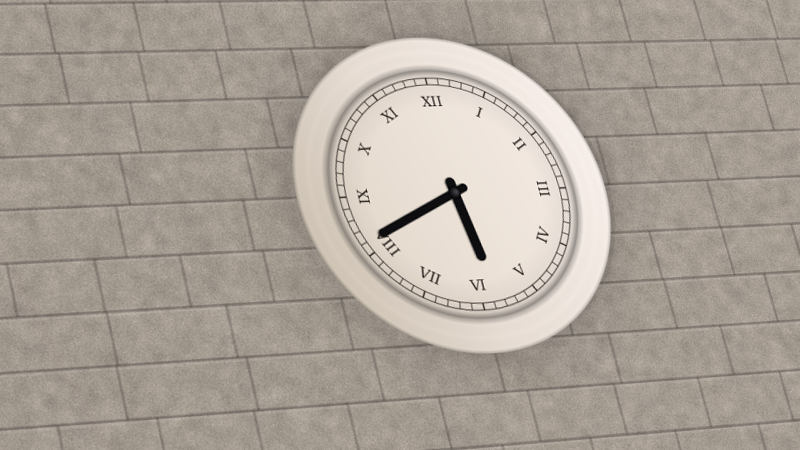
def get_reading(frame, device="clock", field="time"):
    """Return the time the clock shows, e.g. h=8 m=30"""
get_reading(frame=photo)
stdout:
h=5 m=41
